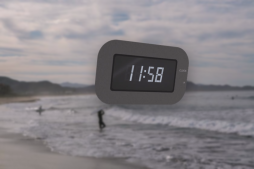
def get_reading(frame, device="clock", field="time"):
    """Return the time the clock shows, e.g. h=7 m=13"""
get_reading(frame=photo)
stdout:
h=11 m=58
